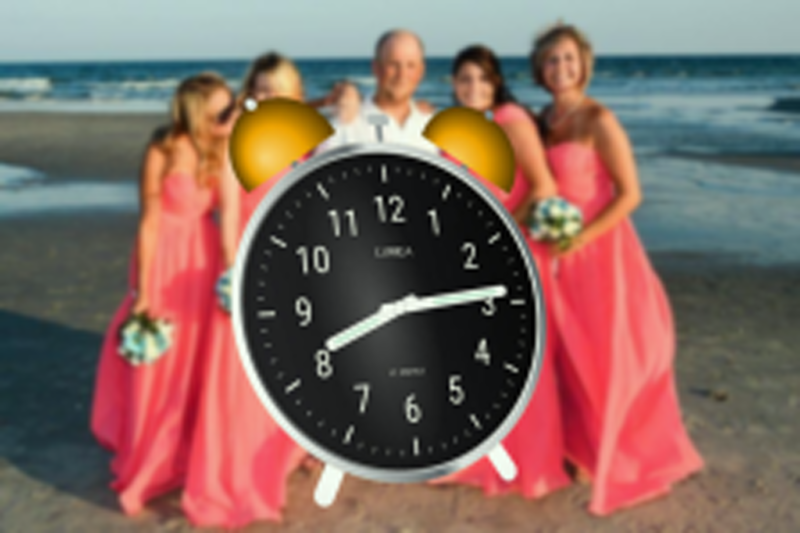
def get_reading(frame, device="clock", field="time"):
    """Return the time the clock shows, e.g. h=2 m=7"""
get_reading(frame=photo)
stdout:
h=8 m=14
